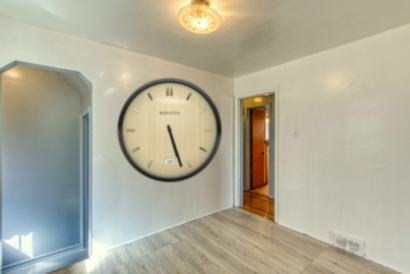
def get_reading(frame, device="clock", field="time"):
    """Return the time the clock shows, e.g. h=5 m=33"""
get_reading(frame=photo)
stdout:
h=5 m=27
